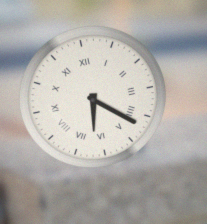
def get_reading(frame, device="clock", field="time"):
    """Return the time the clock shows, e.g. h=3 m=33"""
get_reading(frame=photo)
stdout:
h=6 m=22
